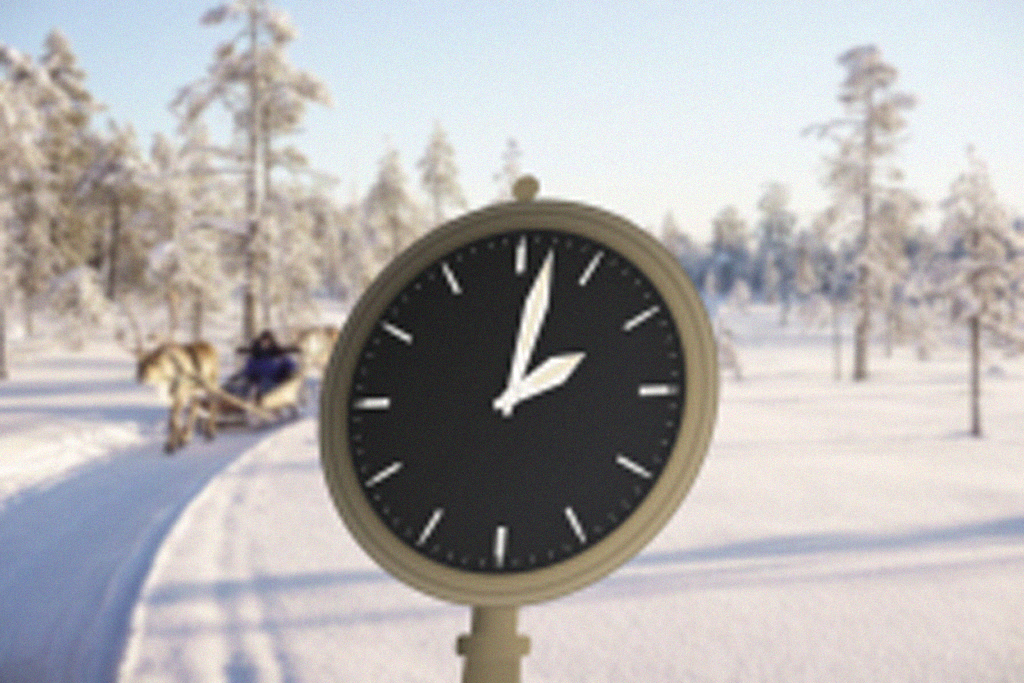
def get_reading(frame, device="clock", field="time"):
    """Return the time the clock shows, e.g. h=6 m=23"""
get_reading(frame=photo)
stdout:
h=2 m=2
